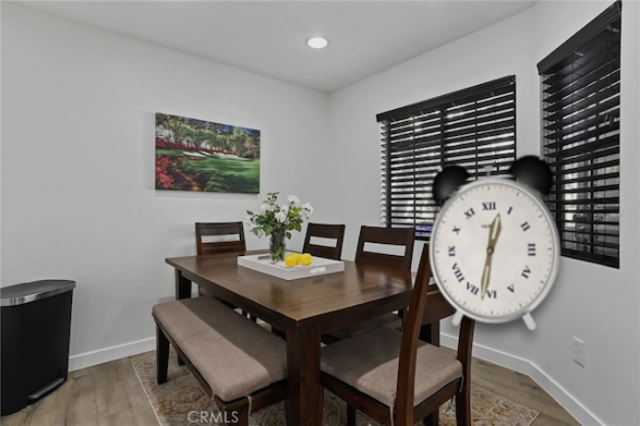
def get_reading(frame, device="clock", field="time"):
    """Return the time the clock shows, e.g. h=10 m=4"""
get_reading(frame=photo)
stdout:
h=12 m=32
